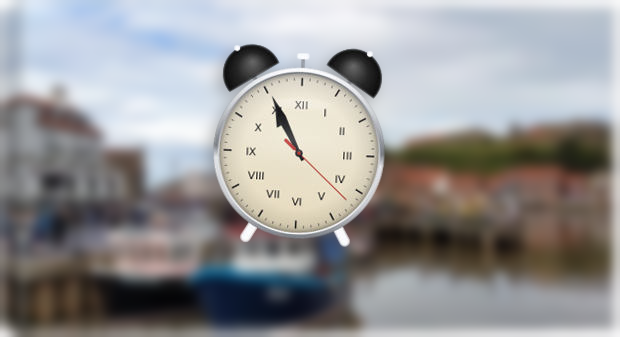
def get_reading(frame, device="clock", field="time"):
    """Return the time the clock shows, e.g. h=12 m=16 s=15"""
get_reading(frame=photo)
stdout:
h=10 m=55 s=22
